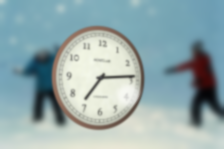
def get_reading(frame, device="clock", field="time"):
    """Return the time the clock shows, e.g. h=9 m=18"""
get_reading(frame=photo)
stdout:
h=7 m=14
